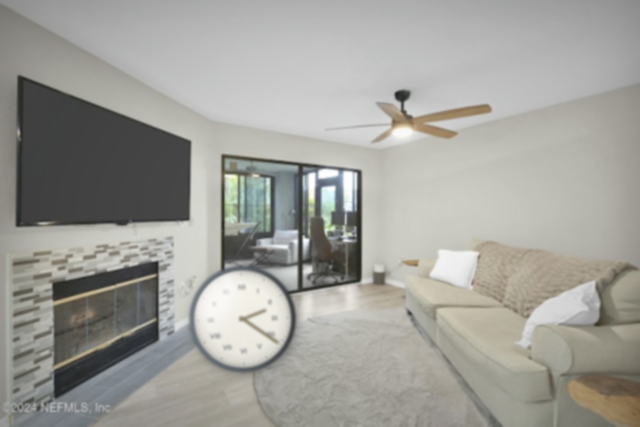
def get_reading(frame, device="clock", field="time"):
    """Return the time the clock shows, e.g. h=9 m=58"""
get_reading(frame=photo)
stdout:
h=2 m=21
